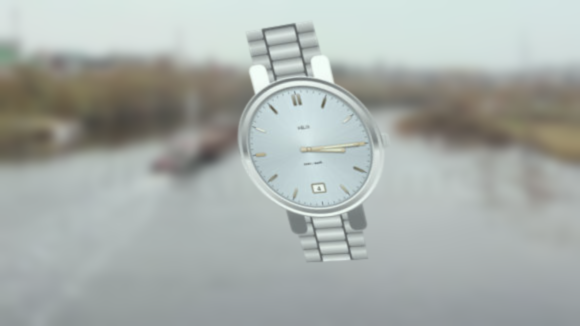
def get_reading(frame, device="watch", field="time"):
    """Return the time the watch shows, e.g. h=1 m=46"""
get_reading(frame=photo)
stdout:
h=3 m=15
